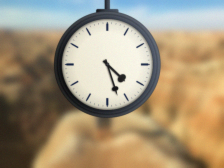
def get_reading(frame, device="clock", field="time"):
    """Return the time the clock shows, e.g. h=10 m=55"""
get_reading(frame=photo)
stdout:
h=4 m=27
